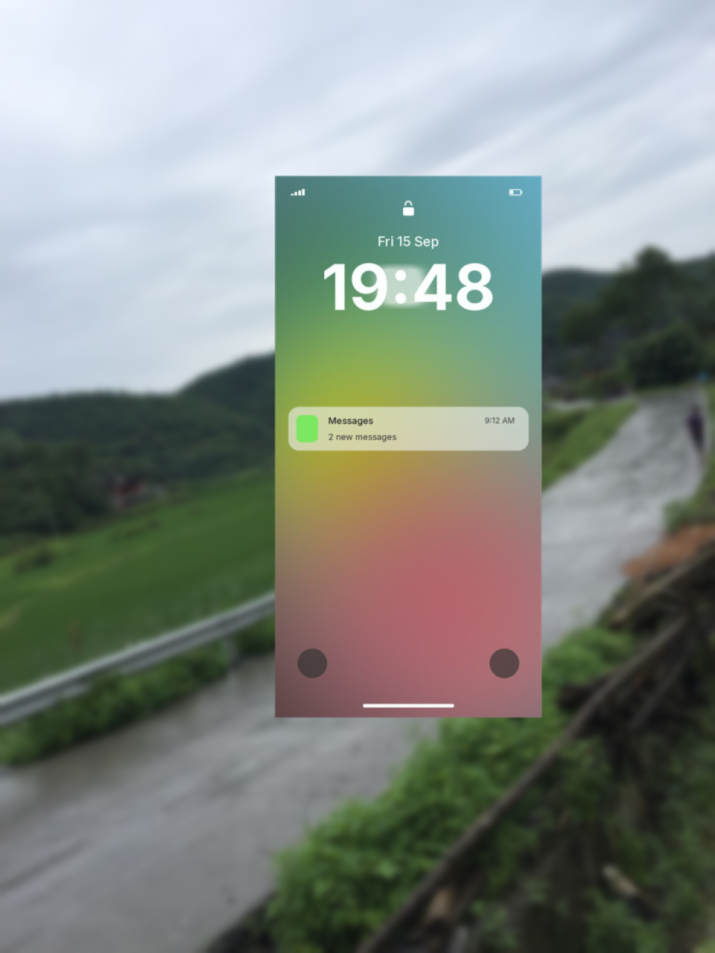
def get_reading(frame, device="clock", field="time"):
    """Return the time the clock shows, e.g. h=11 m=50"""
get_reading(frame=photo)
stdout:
h=19 m=48
